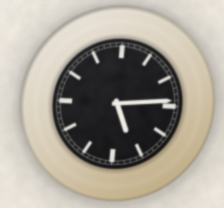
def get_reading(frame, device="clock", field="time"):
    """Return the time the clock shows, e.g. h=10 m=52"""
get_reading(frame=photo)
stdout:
h=5 m=14
